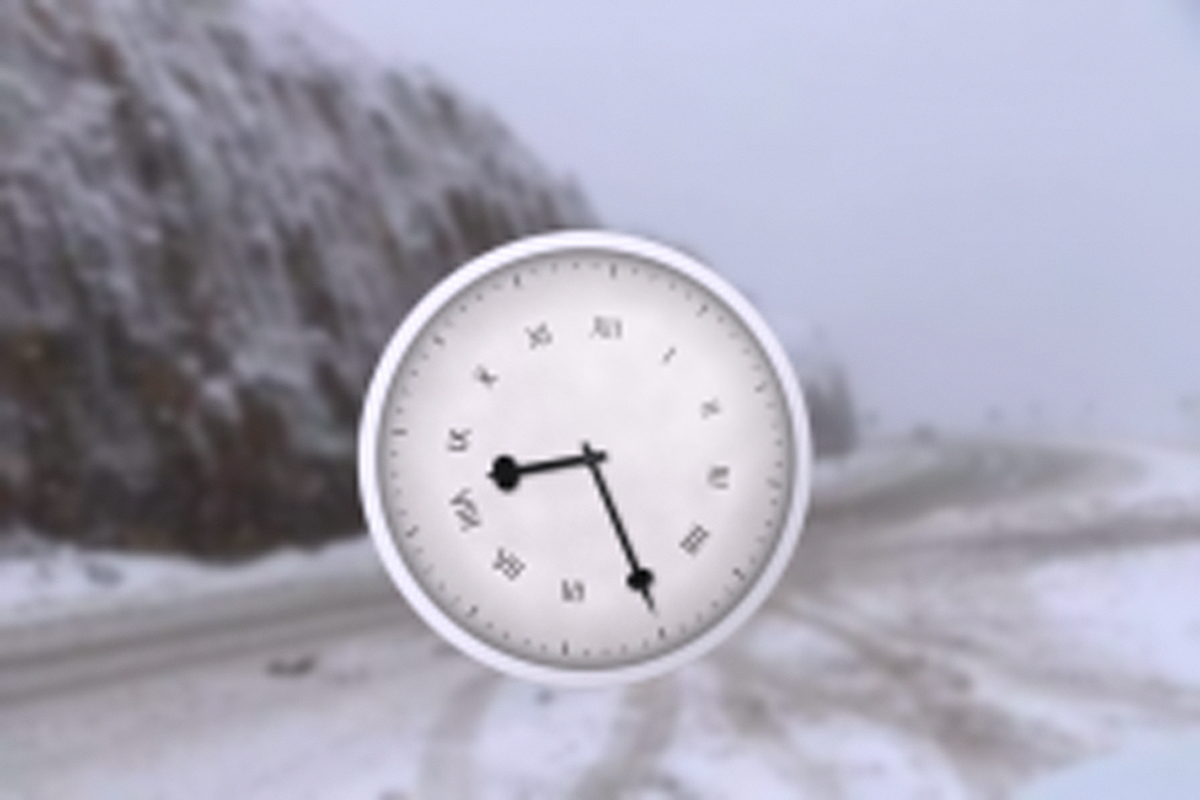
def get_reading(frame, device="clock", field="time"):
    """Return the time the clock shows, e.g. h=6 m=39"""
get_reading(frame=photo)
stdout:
h=8 m=25
